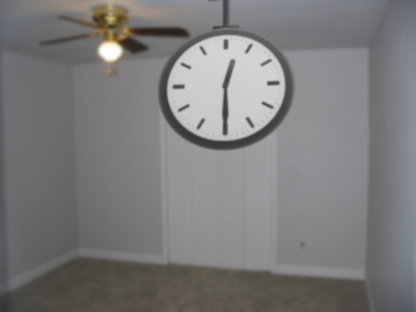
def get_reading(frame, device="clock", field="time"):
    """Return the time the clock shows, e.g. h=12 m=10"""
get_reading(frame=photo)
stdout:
h=12 m=30
